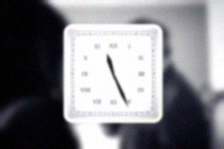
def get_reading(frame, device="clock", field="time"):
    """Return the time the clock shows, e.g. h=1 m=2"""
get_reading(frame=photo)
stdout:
h=11 m=26
